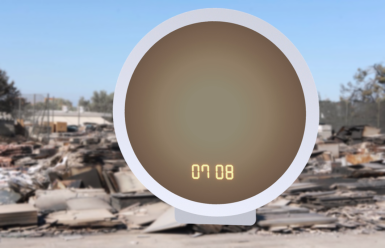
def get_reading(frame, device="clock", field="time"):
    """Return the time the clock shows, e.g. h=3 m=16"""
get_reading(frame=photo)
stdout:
h=7 m=8
